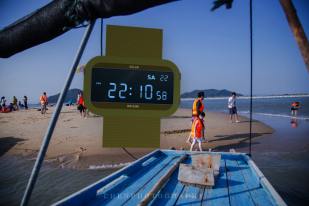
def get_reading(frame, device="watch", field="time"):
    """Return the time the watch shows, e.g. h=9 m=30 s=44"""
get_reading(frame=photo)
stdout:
h=22 m=10 s=58
